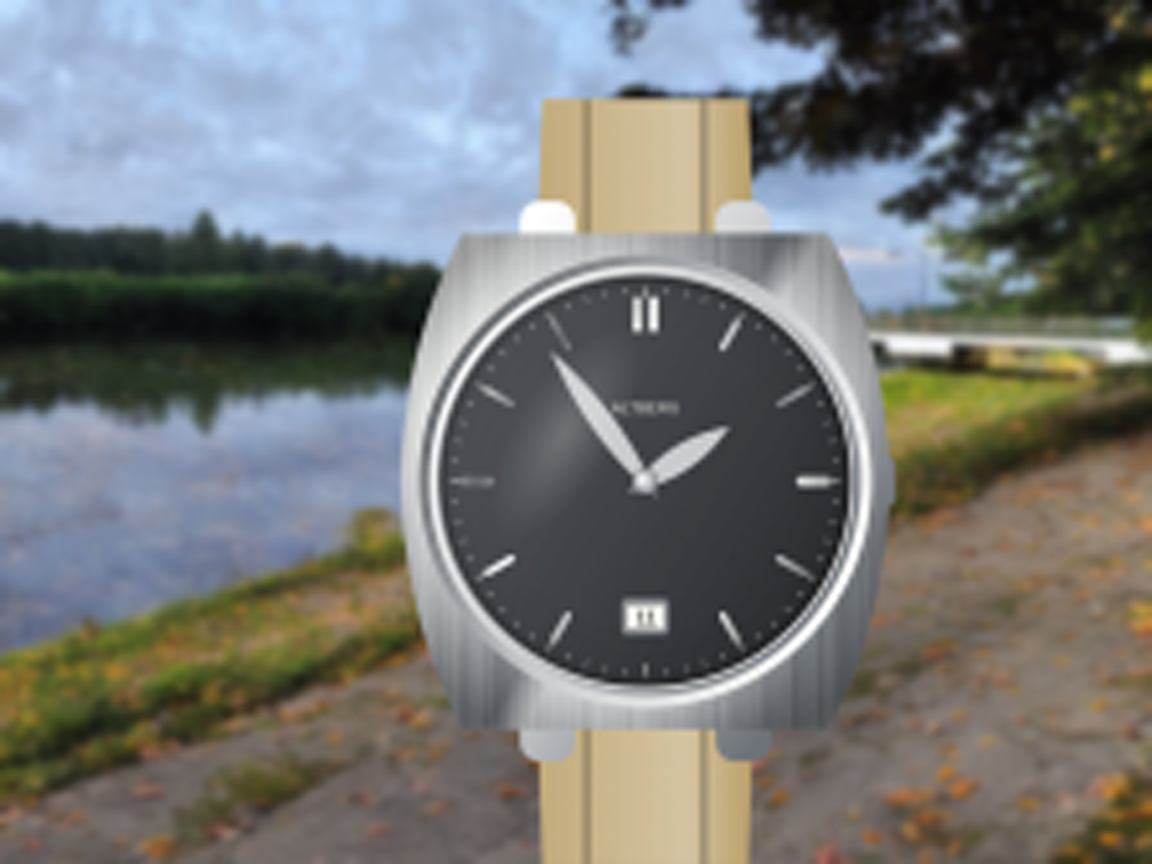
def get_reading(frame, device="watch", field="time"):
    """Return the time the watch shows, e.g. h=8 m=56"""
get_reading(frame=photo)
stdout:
h=1 m=54
